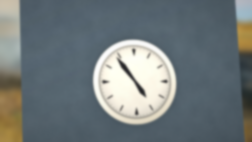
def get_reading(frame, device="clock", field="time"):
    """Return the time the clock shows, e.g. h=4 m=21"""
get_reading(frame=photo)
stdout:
h=4 m=54
